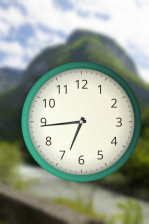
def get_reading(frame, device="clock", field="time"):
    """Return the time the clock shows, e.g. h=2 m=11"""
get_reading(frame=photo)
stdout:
h=6 m=44
